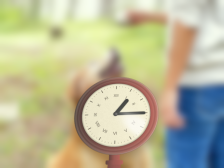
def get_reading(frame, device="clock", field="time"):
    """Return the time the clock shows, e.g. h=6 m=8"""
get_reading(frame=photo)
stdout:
h=1 m=15
